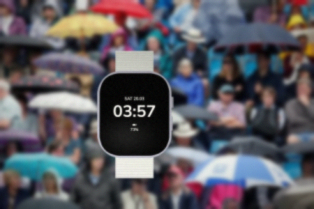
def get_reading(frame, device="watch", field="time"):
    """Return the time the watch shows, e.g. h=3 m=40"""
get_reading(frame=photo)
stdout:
h=3 m=57
